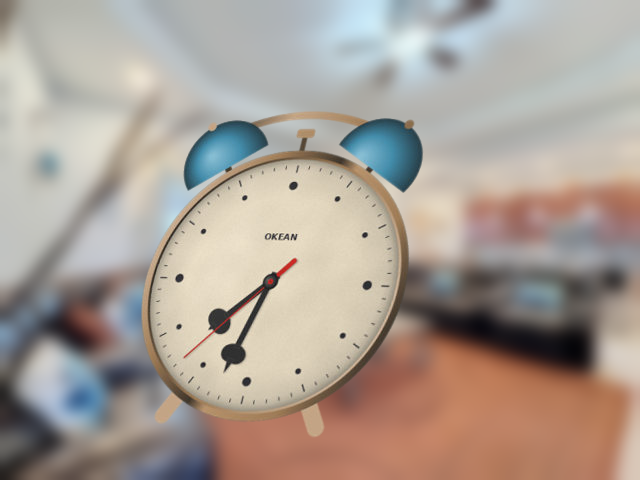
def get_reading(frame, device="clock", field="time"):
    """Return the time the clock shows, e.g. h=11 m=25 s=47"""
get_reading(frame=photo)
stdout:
h=7 m=32 s=37
